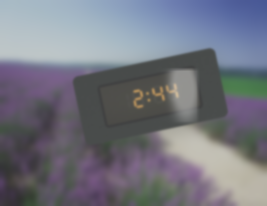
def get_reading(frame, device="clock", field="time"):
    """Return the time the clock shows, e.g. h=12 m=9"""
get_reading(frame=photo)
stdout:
h=2 m=44
